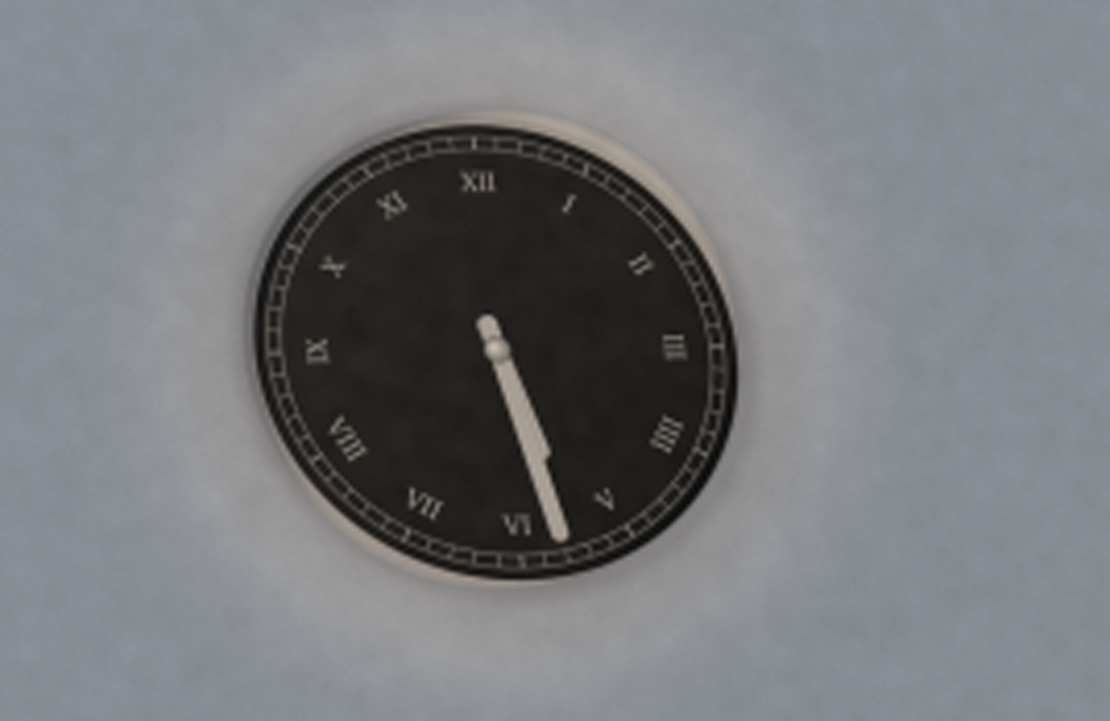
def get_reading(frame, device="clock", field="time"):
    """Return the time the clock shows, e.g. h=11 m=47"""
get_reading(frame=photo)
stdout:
h=5 m=28
